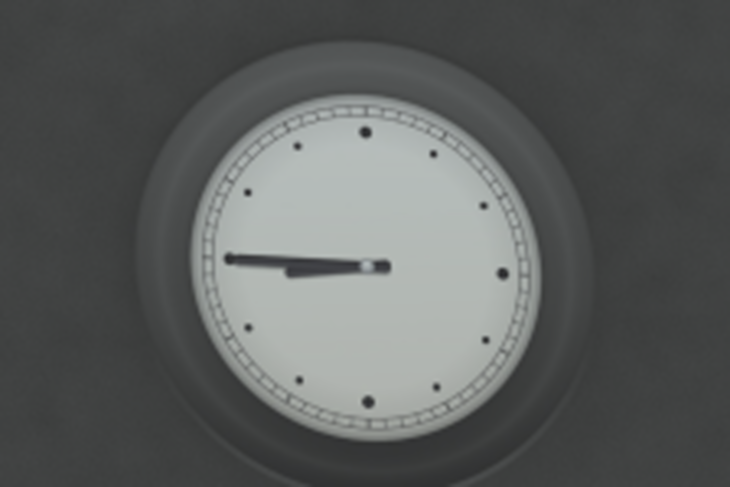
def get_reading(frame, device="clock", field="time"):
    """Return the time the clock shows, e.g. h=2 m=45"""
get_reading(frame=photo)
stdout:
h=8 m=45
